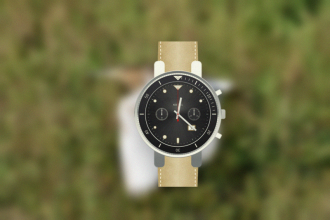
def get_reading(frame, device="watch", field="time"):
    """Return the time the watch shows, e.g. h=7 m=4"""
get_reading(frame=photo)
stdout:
h=12 m=22
